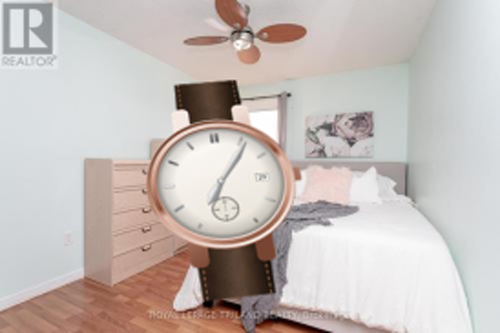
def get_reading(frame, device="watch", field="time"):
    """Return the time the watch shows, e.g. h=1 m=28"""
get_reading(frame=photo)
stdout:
h=7 m=6
